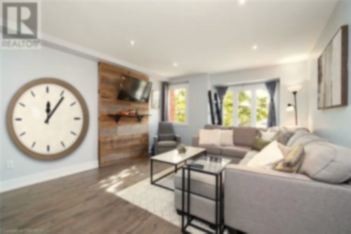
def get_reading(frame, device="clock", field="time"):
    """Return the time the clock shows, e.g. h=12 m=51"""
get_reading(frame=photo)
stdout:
h=12 m=6
